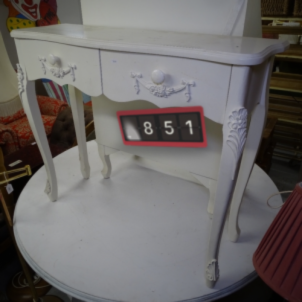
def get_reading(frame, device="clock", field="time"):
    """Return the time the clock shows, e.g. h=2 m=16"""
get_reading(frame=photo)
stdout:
h=8 m=51
